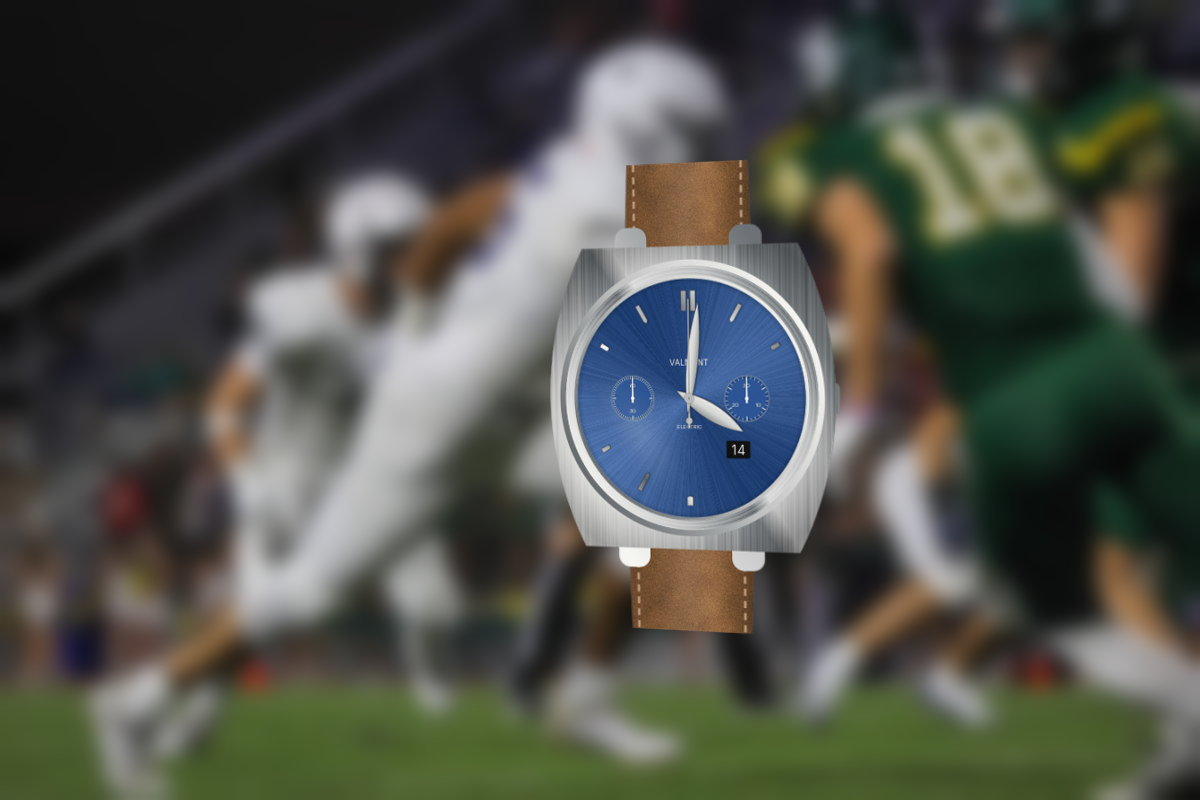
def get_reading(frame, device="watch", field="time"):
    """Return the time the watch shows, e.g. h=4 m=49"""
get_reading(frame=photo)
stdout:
h=4 m=1
